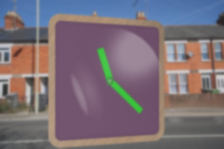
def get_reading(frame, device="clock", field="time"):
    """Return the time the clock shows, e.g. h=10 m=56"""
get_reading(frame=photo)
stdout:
h=11 m=22
